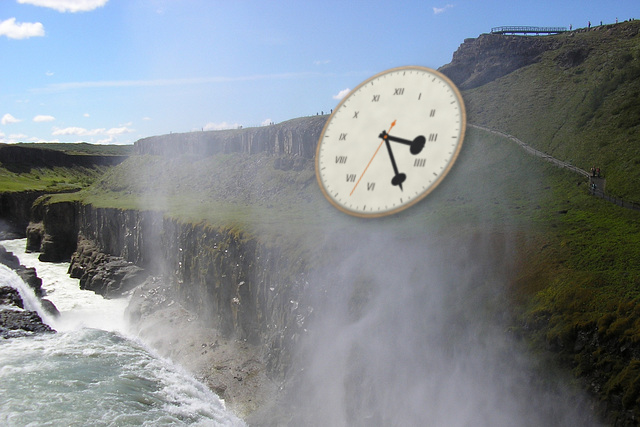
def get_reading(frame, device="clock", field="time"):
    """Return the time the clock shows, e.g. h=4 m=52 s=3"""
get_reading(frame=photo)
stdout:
h=3 m=24 s=33
